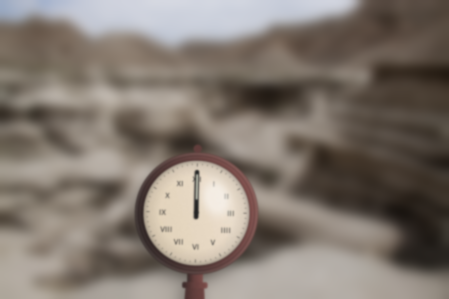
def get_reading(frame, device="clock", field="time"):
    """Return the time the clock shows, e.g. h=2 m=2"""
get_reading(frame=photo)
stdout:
h=12 m=0
